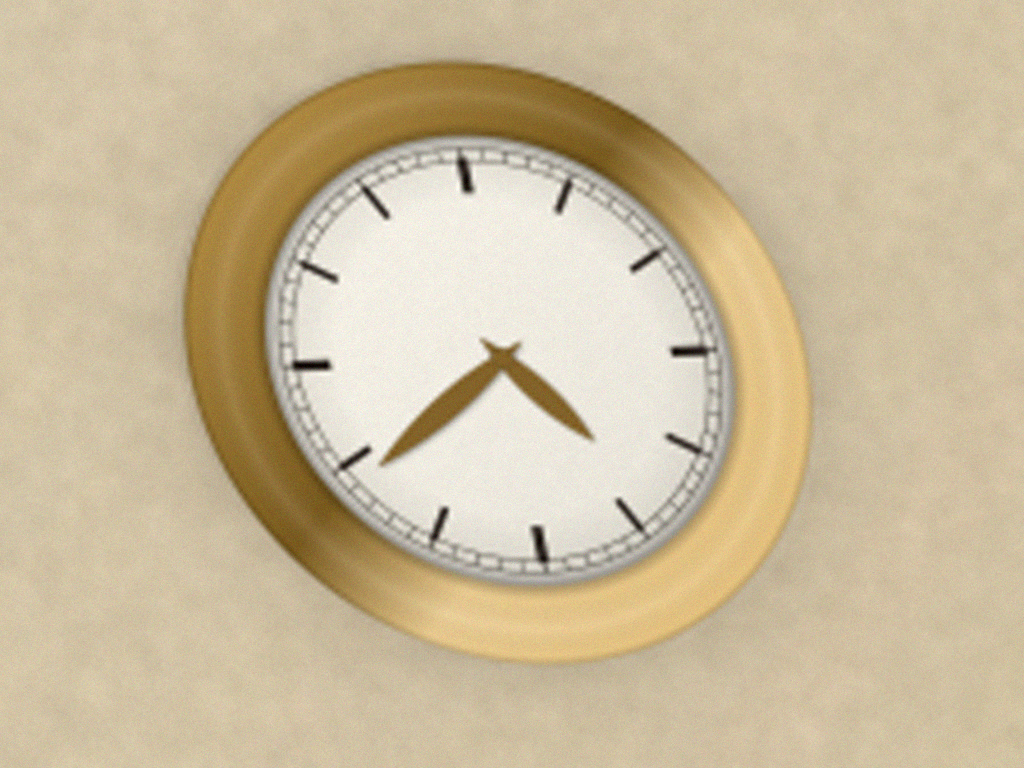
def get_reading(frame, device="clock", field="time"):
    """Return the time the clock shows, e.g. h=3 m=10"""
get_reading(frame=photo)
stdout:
h=4 m=39
